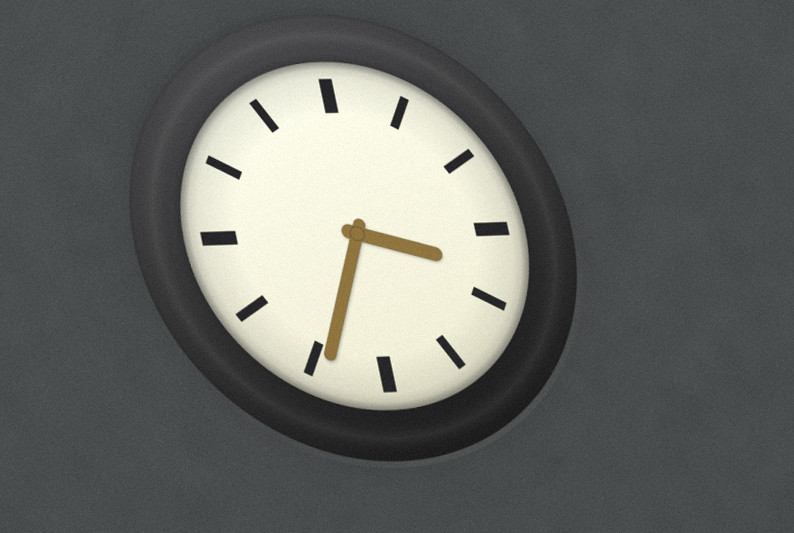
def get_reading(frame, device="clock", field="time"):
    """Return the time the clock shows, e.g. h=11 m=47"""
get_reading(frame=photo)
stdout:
h=3 m=34
